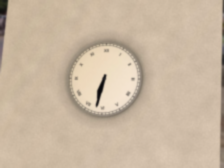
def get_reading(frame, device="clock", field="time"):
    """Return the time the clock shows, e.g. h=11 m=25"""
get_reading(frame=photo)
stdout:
h=6 m=32
